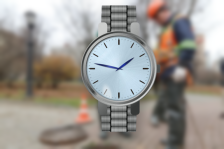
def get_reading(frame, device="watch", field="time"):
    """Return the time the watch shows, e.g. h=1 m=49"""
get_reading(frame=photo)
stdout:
h=1 m=47
